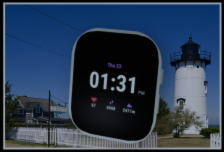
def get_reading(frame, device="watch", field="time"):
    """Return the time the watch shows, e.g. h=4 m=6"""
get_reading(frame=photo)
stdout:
h=1 m=31
